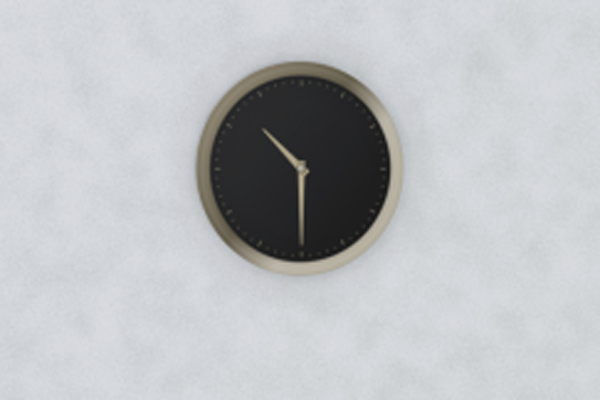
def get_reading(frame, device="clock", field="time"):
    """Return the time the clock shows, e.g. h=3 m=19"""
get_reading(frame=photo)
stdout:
h=10 m=30
